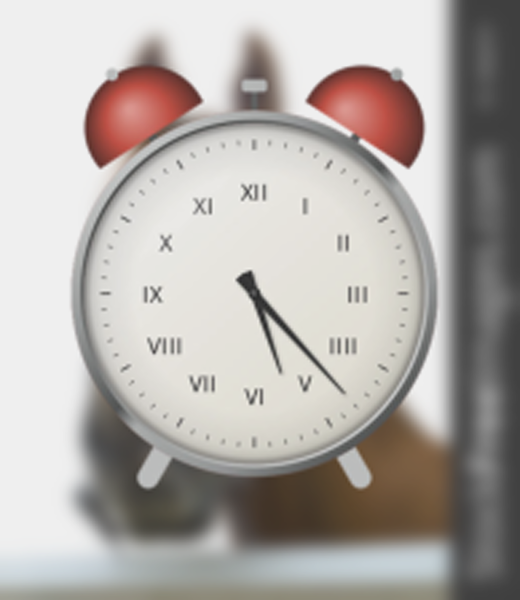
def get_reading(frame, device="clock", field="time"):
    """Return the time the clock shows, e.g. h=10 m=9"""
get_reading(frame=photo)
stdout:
h=5 m=23
